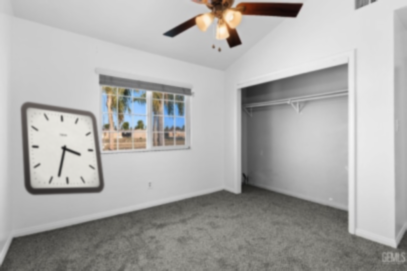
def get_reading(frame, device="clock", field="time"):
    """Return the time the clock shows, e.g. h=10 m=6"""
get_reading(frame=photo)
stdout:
h=3 m=33
